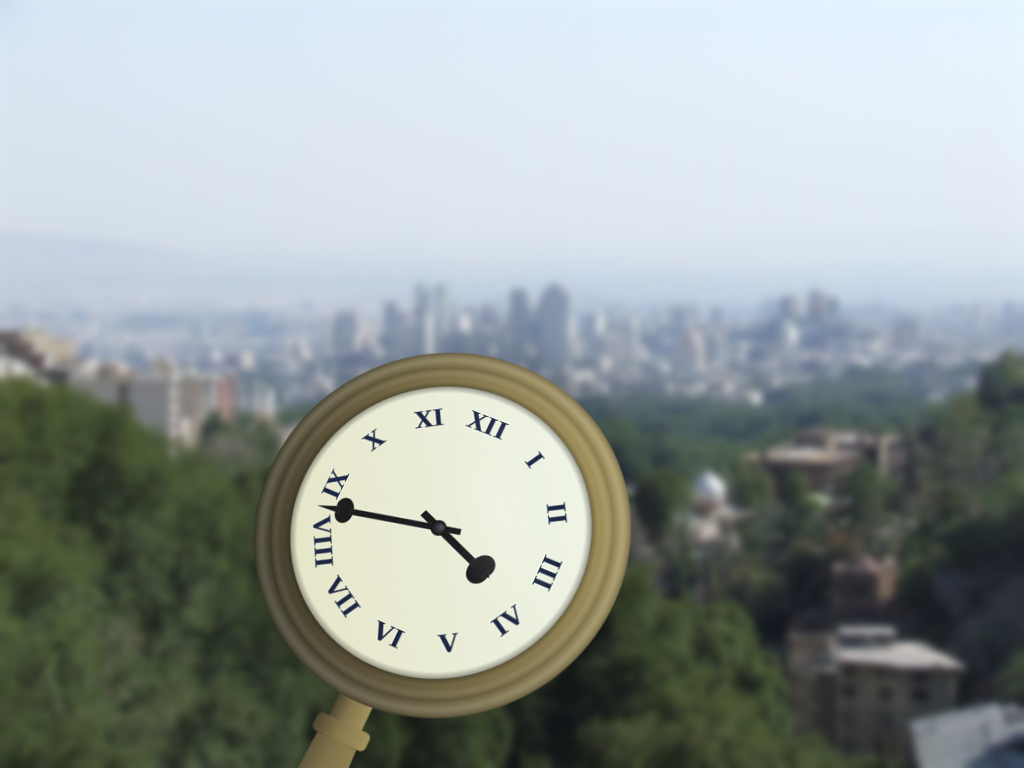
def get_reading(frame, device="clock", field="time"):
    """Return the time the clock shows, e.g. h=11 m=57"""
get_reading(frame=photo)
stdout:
h=3 m=43
